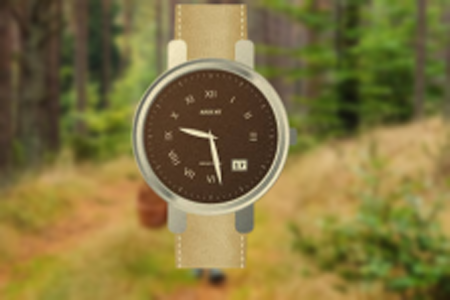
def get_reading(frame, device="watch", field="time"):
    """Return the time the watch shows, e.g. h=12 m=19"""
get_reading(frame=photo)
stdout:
h=9 m=28
